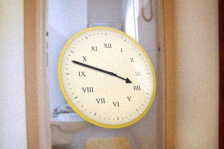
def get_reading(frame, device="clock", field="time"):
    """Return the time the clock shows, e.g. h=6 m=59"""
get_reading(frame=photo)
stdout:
h=3 m=48
